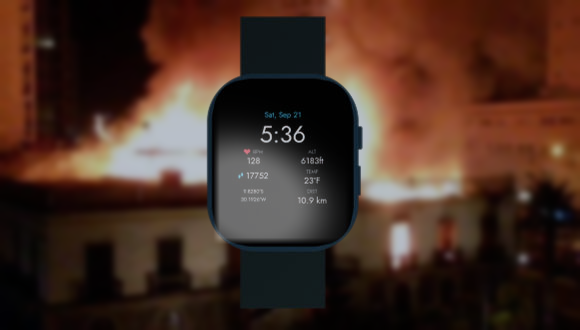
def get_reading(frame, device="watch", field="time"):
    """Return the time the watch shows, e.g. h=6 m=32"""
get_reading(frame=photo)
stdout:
h=5 m=36
